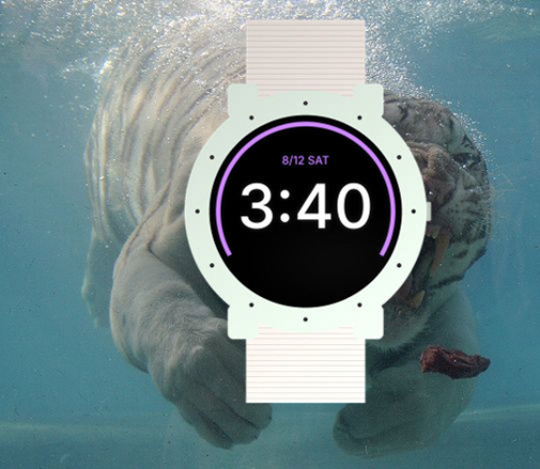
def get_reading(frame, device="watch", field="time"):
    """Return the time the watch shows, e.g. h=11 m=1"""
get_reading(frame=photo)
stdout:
h=3 m=40
